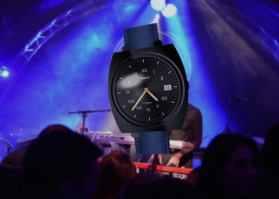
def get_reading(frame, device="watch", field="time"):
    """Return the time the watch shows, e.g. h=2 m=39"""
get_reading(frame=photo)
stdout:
h=4 m=37
